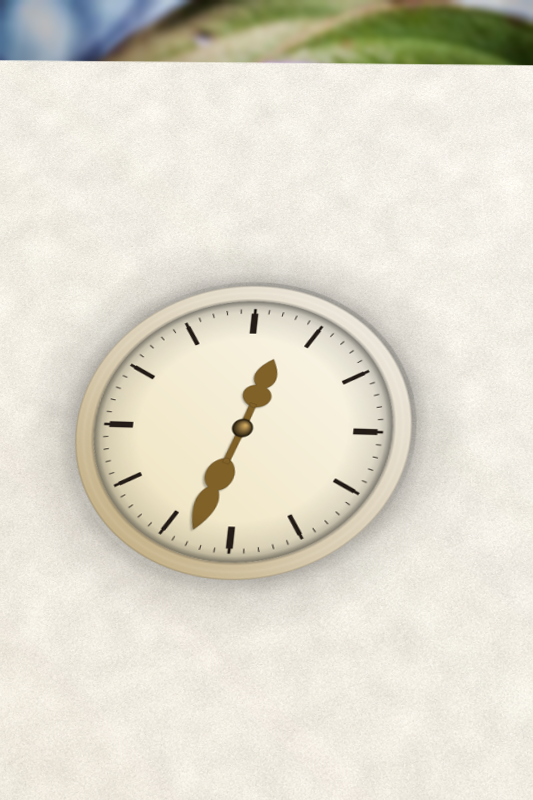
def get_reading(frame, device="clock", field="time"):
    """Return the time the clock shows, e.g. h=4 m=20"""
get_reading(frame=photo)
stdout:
h=12 m=33
